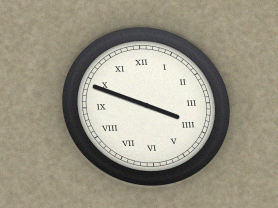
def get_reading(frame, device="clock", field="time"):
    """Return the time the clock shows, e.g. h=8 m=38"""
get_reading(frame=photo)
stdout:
h=3 m=49
